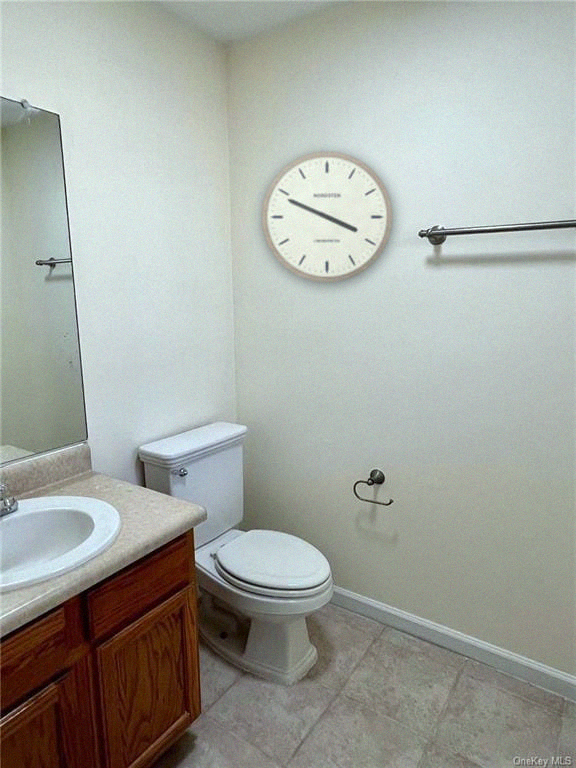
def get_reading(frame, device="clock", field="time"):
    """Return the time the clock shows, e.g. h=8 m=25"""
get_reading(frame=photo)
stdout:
h=3 m=49
